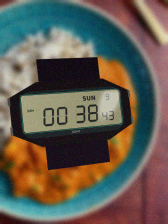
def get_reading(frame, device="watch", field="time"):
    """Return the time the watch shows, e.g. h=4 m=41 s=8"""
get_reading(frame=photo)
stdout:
h=0 m=38 s=43
